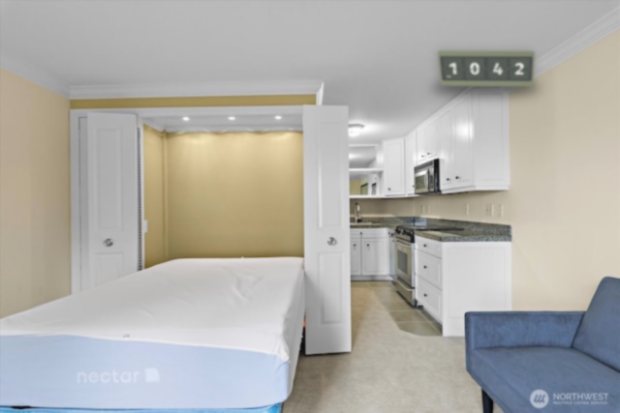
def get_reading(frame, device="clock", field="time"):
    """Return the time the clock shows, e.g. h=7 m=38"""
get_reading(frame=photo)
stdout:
h=10 m=42
